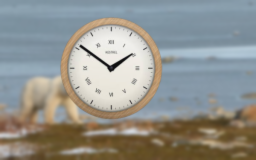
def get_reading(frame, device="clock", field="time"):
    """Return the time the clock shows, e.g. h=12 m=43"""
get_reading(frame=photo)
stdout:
h=1 m=51
